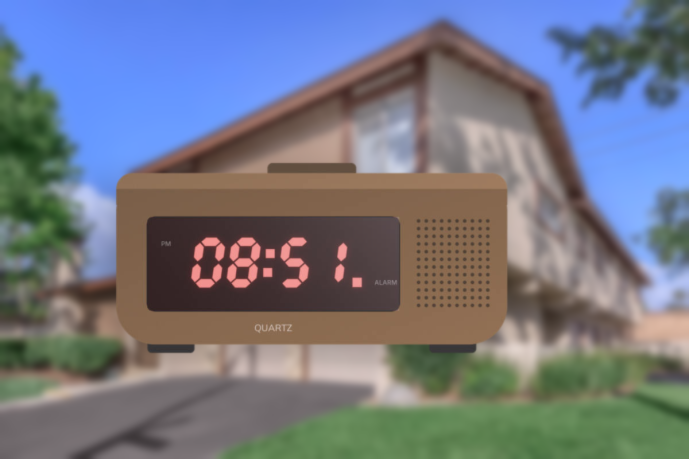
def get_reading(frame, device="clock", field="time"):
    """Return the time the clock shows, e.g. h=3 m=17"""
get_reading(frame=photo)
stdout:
h=8 m=51
